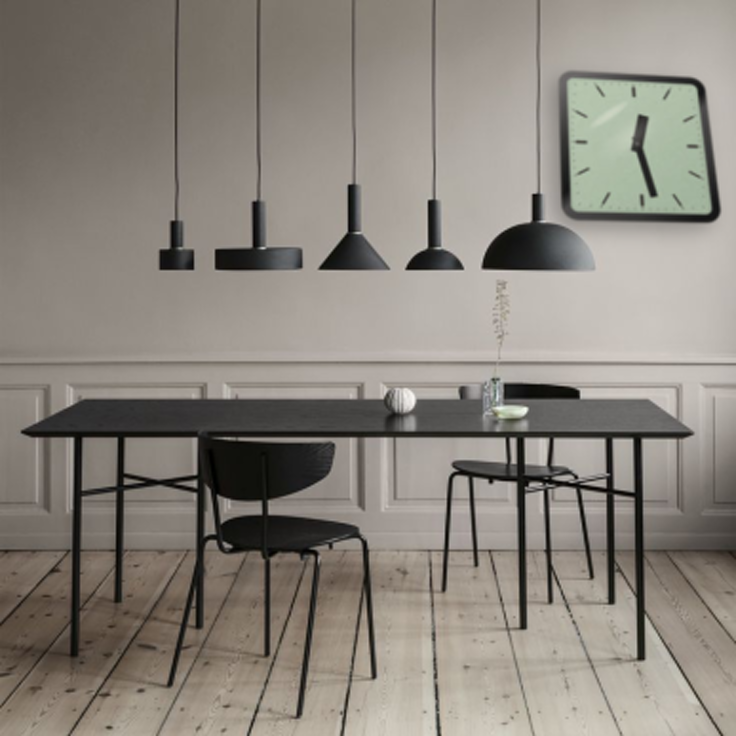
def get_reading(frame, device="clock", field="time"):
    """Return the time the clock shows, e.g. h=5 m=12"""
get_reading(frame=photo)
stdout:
h=12 m=28
